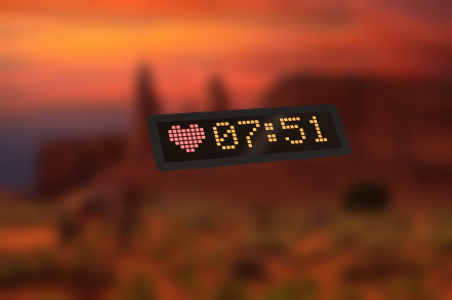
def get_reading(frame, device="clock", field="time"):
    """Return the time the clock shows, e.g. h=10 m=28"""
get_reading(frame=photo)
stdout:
h=7 m=51
